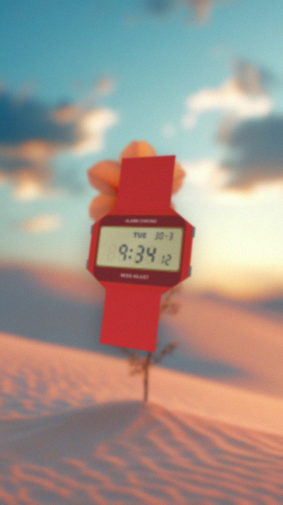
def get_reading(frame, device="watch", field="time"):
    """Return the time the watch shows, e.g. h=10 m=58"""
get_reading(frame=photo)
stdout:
h=9 m=34
